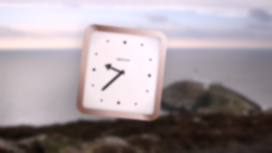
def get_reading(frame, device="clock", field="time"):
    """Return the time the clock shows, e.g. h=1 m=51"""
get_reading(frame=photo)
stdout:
h=9 m=37
